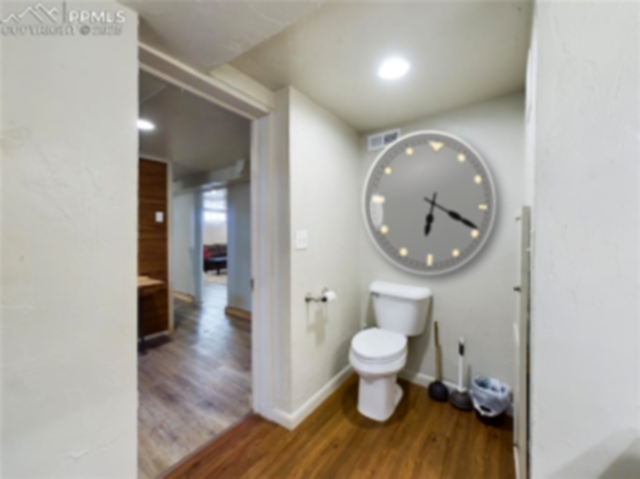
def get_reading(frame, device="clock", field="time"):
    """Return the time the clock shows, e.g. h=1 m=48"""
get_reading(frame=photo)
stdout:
h=6 m=19
